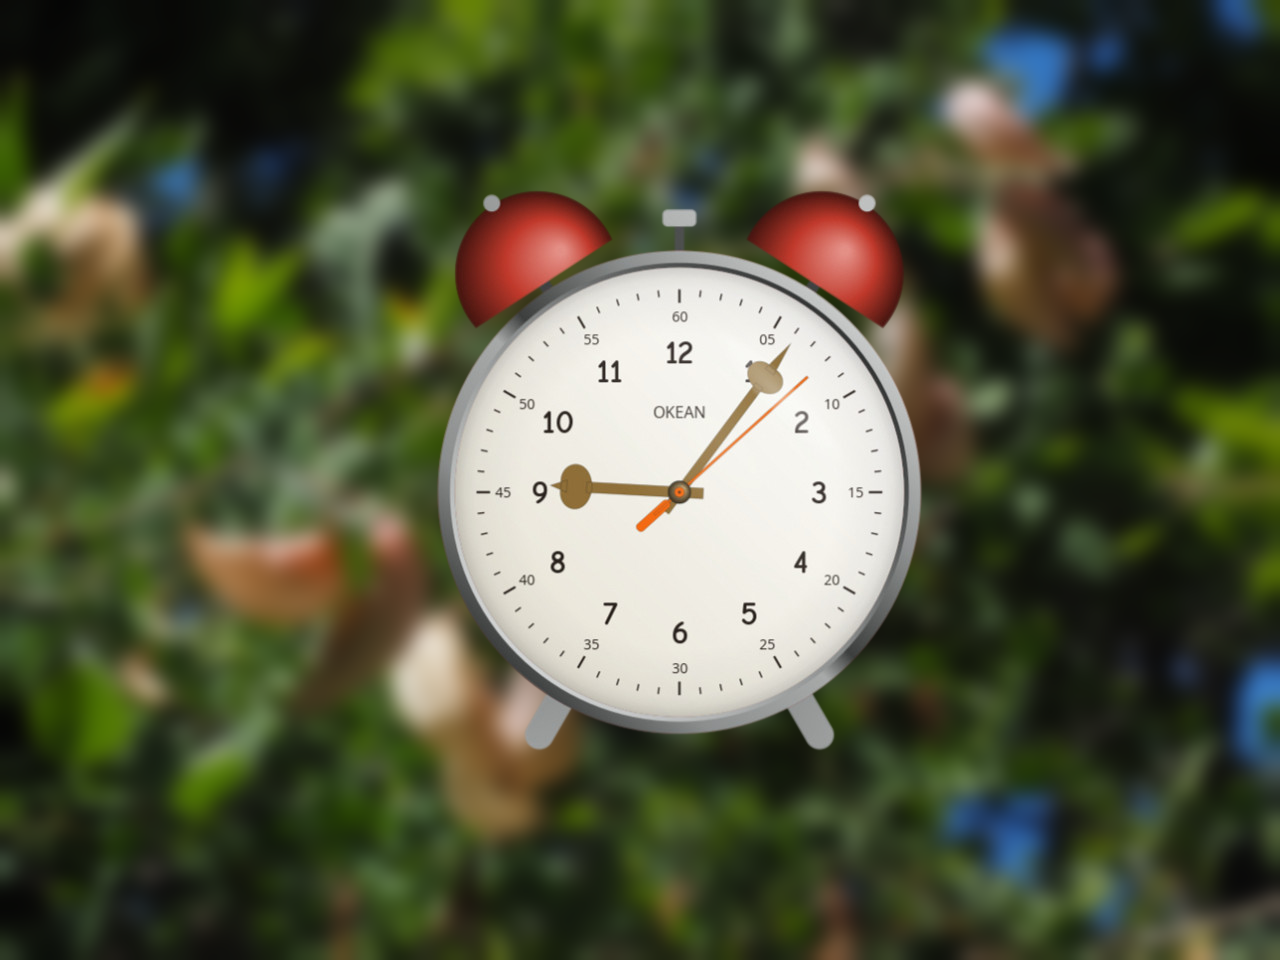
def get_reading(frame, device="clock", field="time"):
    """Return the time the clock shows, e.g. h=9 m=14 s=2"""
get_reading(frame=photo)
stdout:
h=9 m=6 s=8
